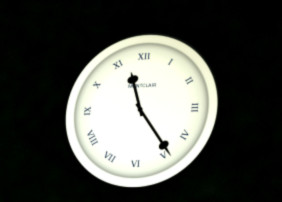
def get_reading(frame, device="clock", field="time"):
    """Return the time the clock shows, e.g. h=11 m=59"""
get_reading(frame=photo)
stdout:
h=11 m=24
